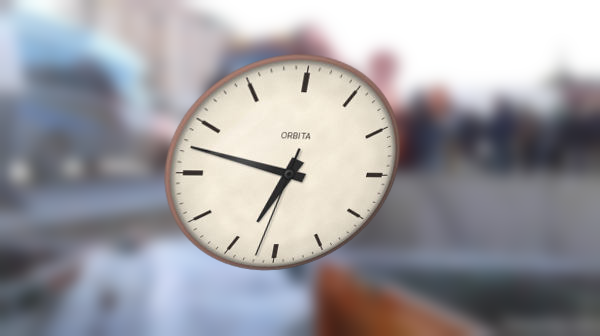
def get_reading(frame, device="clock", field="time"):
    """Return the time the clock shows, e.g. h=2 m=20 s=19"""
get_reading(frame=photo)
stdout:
h=6 m=47 s=32
